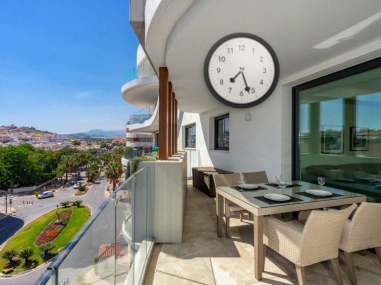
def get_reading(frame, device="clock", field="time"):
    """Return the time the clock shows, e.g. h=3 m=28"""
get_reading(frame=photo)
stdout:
h=7 m=27
